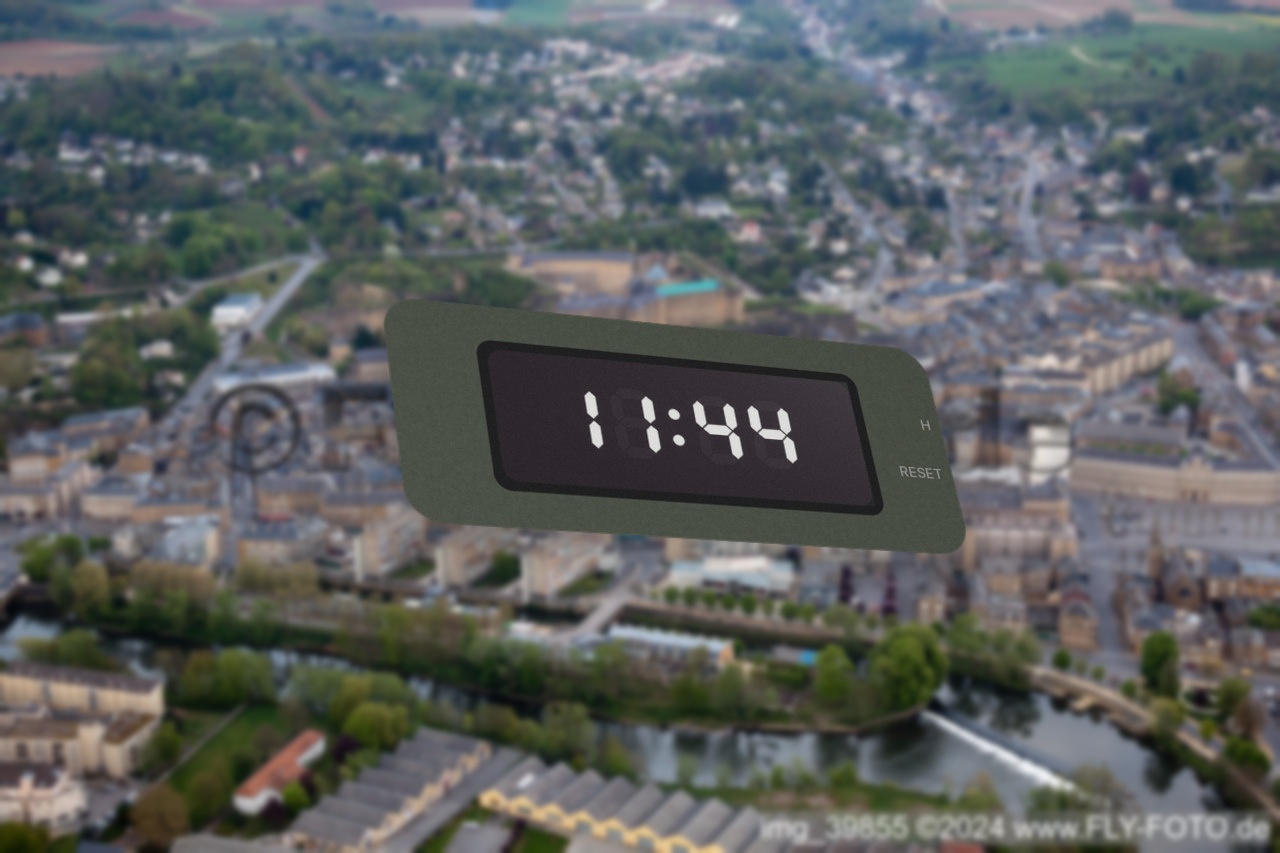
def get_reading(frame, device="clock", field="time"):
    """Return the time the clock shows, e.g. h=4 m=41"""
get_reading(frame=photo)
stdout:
h=11 m=44
